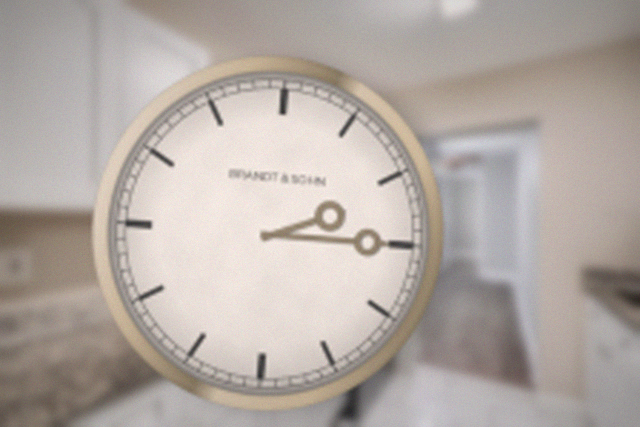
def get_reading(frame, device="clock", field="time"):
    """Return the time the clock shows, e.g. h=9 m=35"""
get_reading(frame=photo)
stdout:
h=2 m=15
